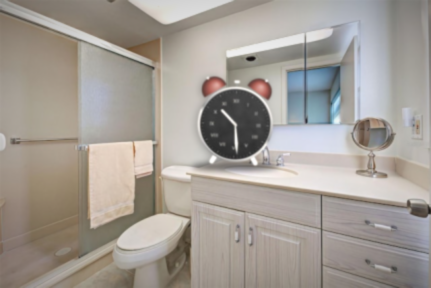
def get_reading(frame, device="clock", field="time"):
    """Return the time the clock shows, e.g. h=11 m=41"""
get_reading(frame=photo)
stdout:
h=10 m=29
